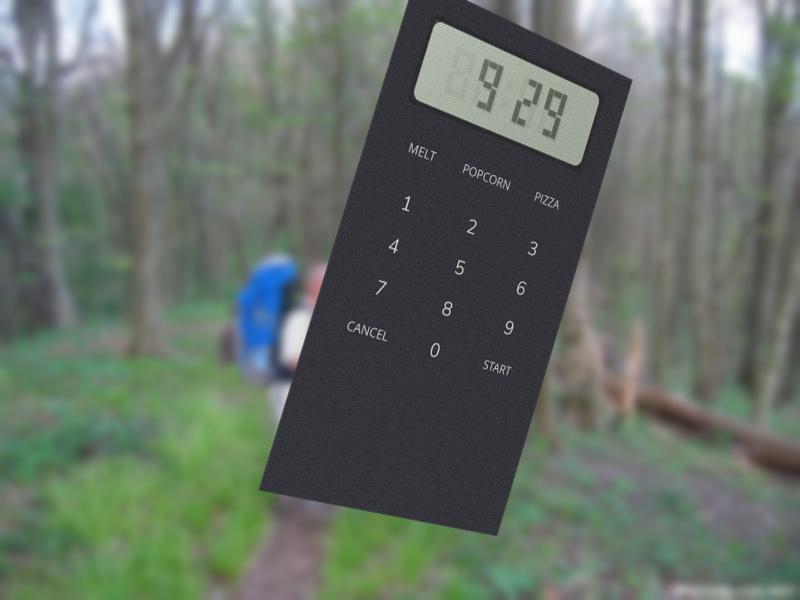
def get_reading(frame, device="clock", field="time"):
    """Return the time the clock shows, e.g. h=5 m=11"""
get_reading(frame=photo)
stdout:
h=9 m=29
